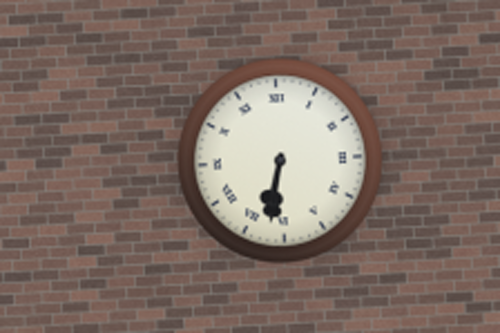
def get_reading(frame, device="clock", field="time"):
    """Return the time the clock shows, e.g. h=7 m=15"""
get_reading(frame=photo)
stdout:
h=6 m=32
